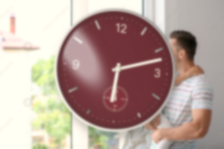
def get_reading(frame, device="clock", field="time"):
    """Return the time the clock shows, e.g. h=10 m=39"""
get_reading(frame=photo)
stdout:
h=6 m=12
